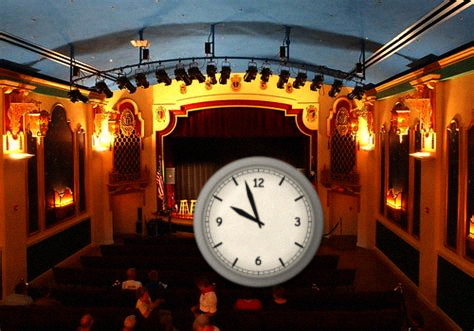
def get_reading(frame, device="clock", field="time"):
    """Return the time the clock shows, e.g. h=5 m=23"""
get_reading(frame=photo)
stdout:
h=9 m=57
